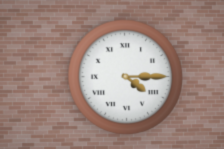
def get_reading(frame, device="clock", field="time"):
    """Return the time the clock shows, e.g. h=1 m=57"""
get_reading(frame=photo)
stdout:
h=4 m=15
